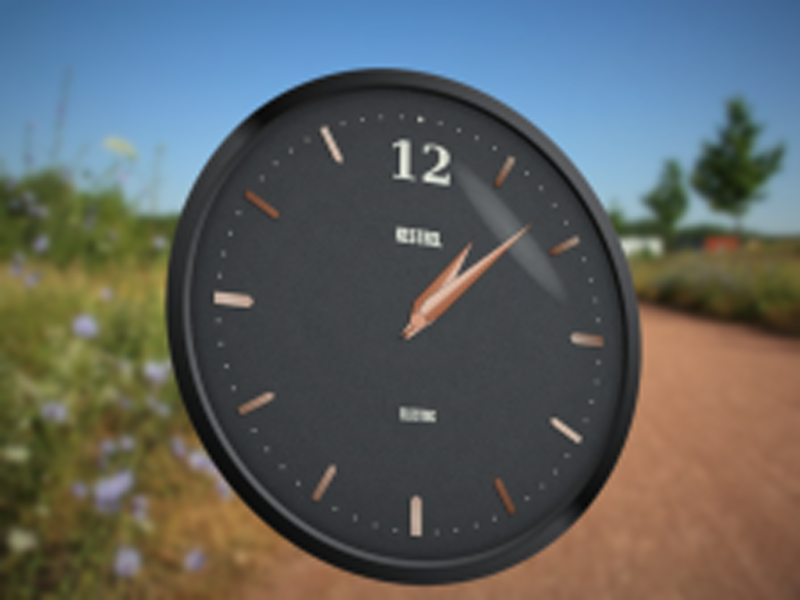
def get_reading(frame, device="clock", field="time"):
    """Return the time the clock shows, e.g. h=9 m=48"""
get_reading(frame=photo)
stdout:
h=1 m=8
